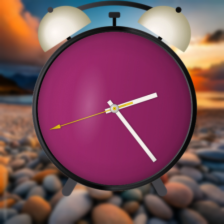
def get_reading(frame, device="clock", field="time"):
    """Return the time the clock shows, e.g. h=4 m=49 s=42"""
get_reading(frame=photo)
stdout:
h=2 m=23 s=42
